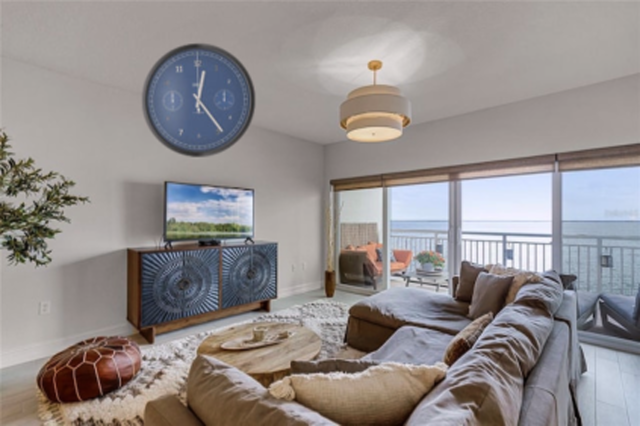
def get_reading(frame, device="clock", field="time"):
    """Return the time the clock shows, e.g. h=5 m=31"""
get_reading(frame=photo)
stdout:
h=12 m=24
